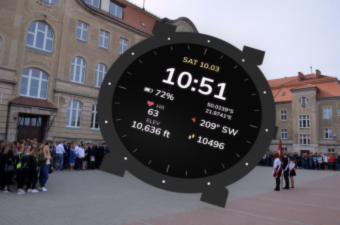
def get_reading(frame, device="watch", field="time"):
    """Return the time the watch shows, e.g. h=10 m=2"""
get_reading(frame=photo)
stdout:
h=10 m=51
